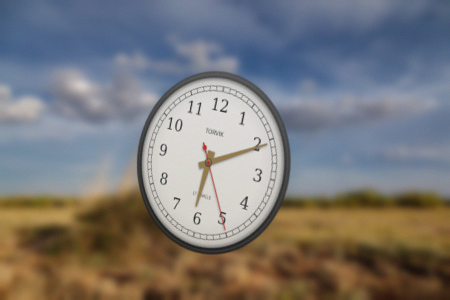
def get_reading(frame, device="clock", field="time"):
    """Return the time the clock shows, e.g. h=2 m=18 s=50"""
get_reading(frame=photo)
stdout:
h=6 m=10 s=25
